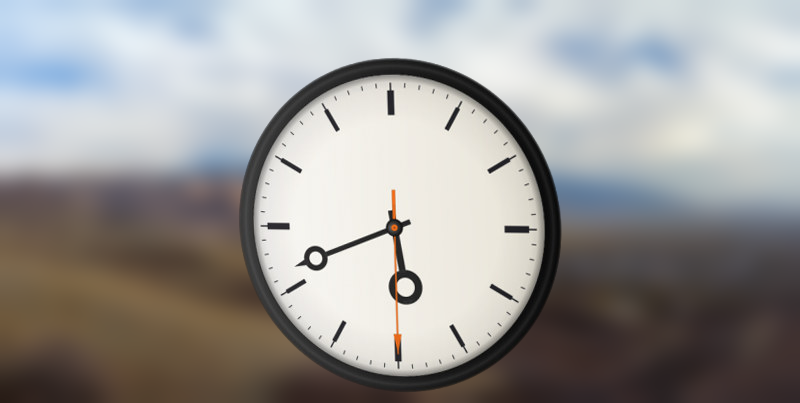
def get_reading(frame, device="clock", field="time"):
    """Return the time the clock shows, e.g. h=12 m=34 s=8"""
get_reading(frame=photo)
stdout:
h=5 m=41 s=30
